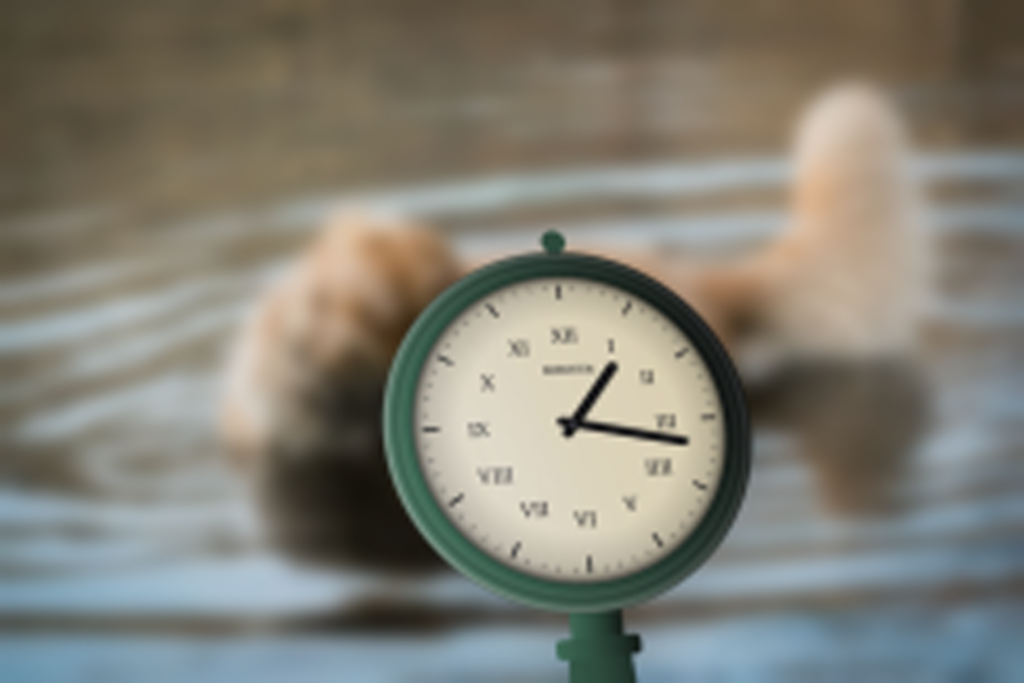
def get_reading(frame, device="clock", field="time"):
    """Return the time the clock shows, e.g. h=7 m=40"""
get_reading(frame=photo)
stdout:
h=1 m=17
